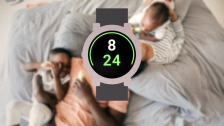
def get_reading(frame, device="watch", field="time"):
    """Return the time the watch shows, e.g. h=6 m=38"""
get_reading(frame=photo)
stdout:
h=8 m=24
